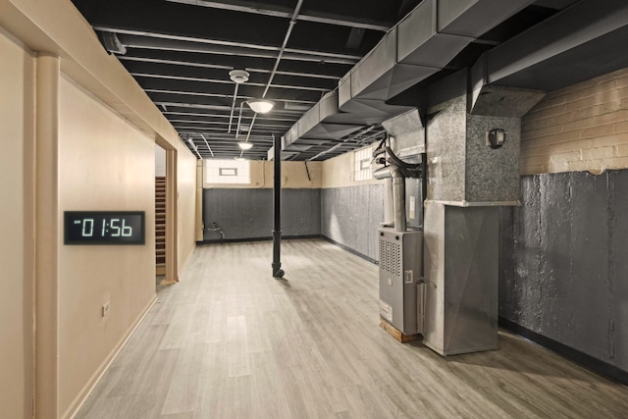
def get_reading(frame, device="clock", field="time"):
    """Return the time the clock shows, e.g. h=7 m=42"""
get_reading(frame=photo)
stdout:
h=1 m=56
